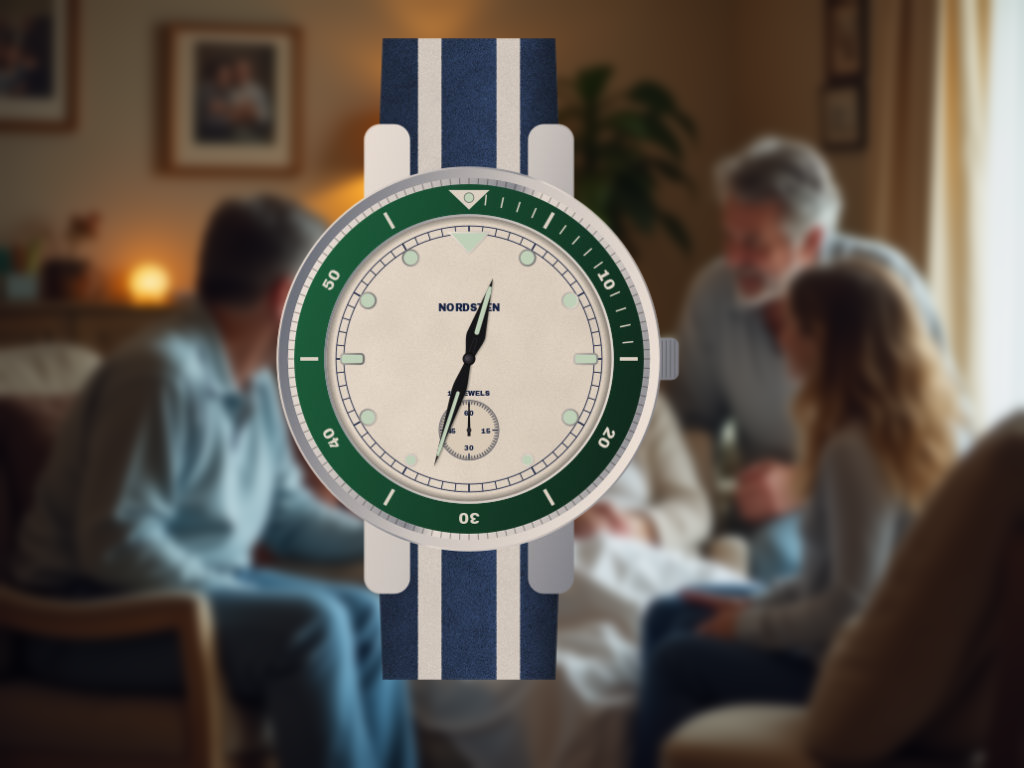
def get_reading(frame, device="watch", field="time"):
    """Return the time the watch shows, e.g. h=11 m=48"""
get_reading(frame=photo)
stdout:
h=12 m=33
